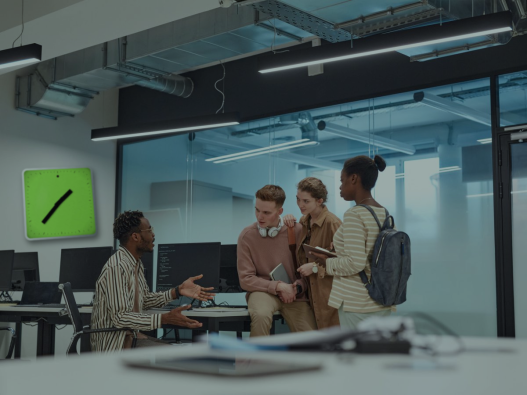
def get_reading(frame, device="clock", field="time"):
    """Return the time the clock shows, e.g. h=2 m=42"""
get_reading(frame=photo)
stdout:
h=1 m=37
